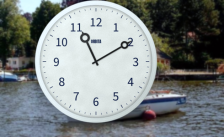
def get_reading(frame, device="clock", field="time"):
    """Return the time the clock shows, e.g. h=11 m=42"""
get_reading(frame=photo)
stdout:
h=11 m=10
